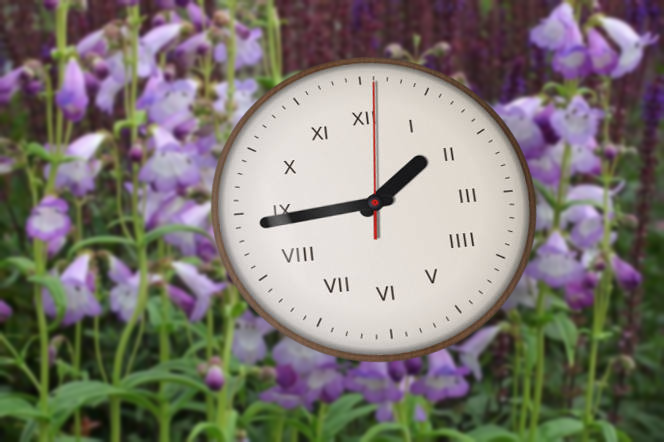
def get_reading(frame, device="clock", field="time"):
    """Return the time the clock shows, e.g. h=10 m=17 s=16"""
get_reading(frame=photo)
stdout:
h=1 m=44 s=1
